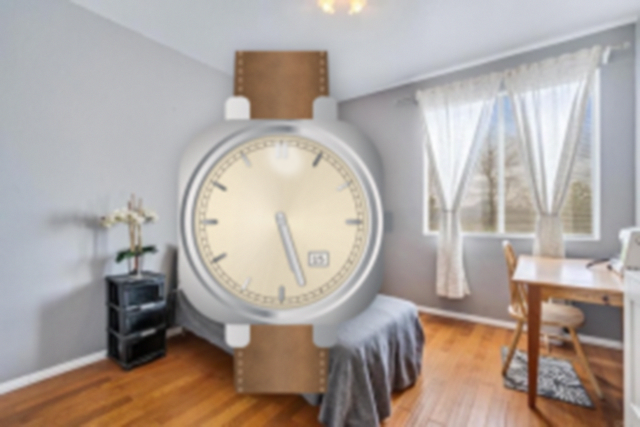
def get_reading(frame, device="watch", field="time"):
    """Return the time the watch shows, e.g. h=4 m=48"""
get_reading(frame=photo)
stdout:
h=5 m=27
